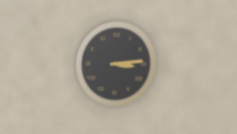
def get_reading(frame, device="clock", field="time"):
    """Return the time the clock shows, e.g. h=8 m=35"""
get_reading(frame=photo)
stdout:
h=3 m=14
